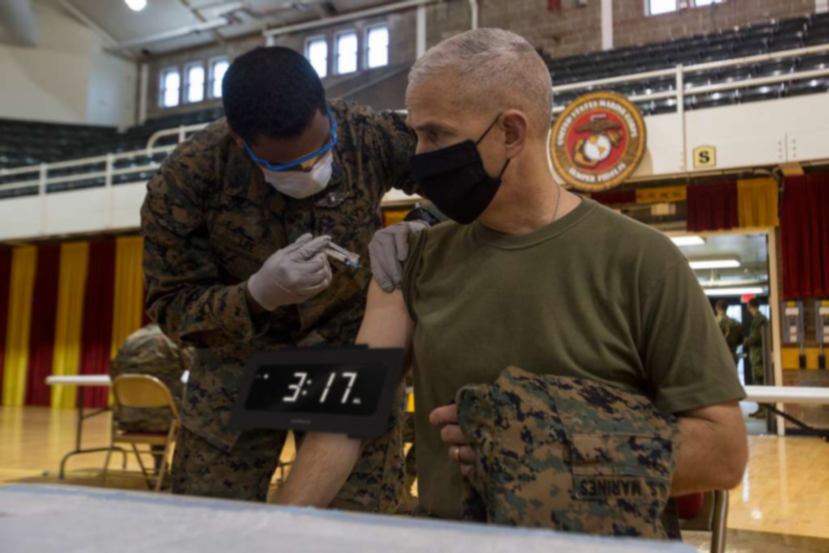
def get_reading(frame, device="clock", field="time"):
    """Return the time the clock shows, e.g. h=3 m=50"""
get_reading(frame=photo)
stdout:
h=3 m=17
